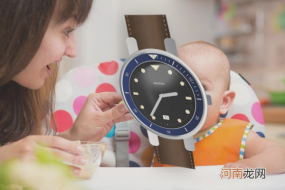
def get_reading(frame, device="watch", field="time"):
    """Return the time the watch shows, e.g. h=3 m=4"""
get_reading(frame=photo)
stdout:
h=2 m=36
